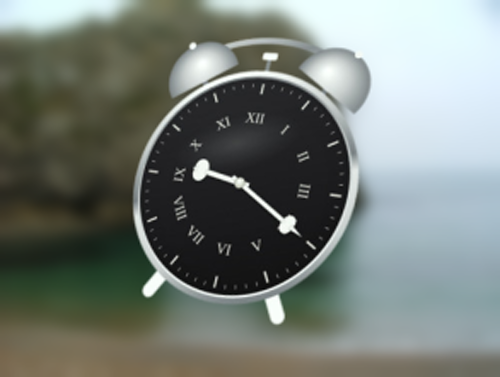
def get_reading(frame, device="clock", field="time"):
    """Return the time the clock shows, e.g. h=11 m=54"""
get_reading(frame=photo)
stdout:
h=9 m=20
